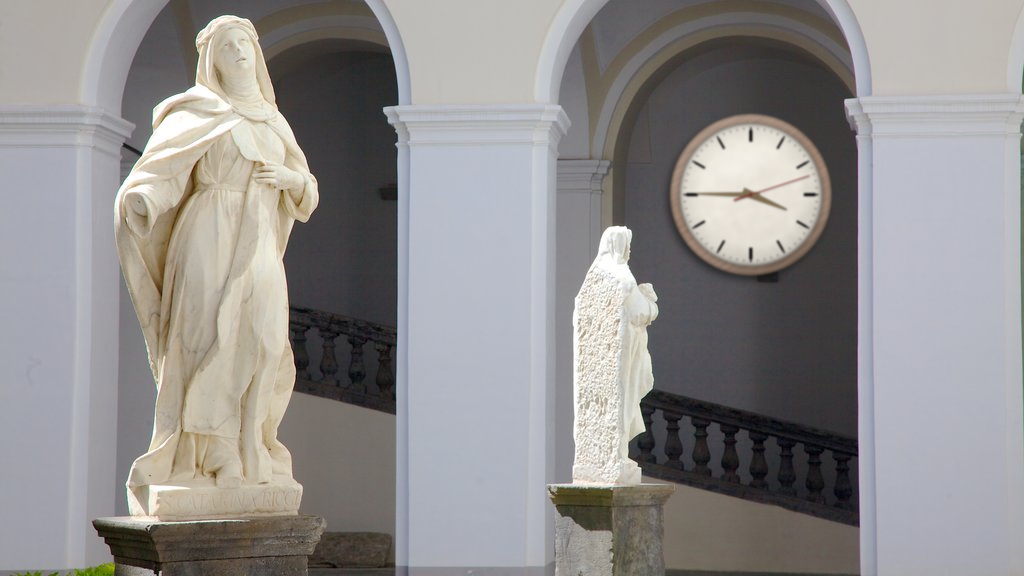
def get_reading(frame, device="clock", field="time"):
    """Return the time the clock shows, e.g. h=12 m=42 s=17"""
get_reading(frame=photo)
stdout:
h=3 m=45 s=12
